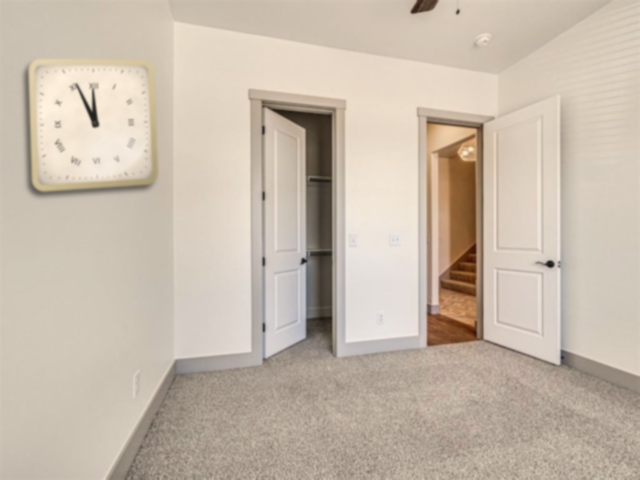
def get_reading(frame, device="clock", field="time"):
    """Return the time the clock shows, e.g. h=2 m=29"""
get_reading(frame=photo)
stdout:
h=11 m=56
